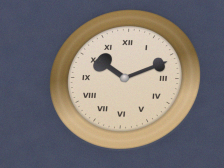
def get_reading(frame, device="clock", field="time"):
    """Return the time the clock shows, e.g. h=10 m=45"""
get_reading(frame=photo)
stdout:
h=10 m=11
